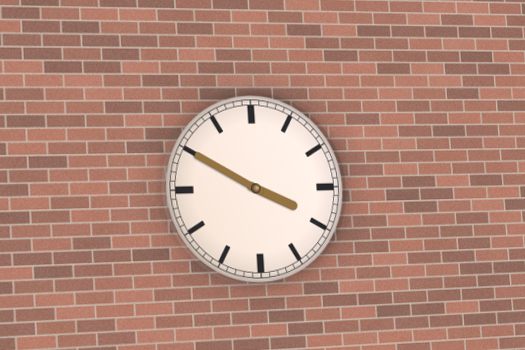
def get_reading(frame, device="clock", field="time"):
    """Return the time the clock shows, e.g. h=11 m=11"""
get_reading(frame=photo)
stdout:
h=3 m=50
